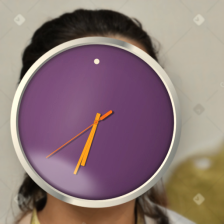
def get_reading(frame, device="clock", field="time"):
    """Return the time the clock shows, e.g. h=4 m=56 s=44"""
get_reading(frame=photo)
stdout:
h=6 m=33 s=39
